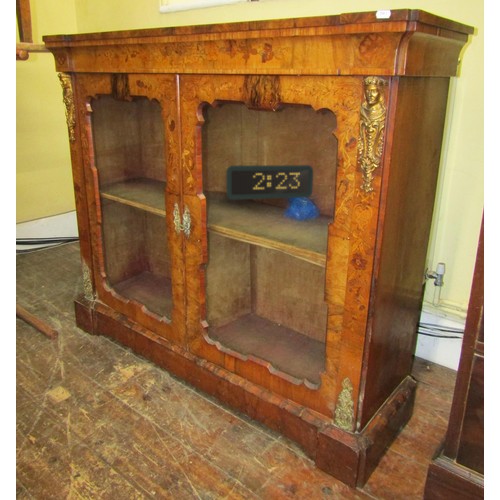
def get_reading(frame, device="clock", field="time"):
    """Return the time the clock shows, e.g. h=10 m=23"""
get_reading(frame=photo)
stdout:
h=2 m=23
